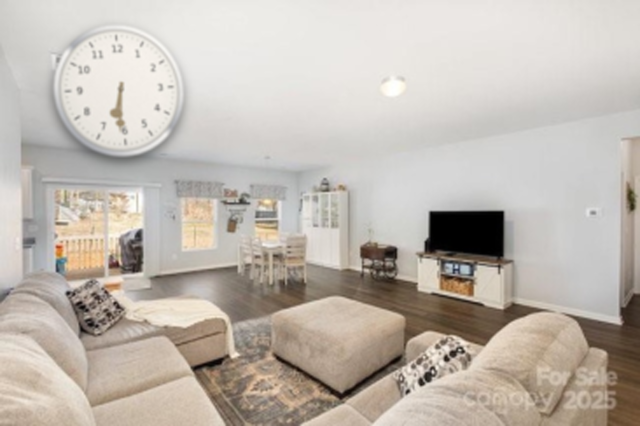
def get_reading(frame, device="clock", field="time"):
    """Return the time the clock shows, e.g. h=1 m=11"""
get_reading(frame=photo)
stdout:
h=6 m=31
